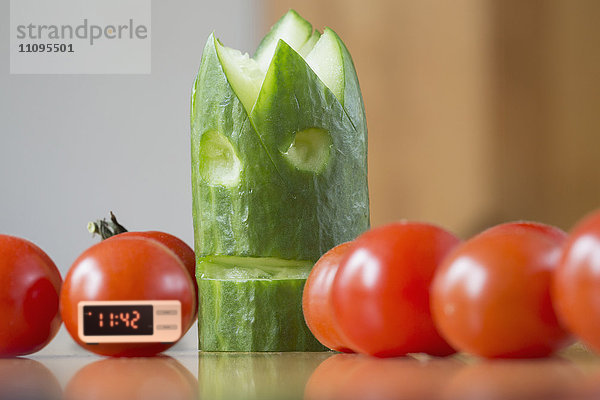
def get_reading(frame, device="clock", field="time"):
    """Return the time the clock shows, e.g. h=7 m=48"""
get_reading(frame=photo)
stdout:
h=11 m=42
